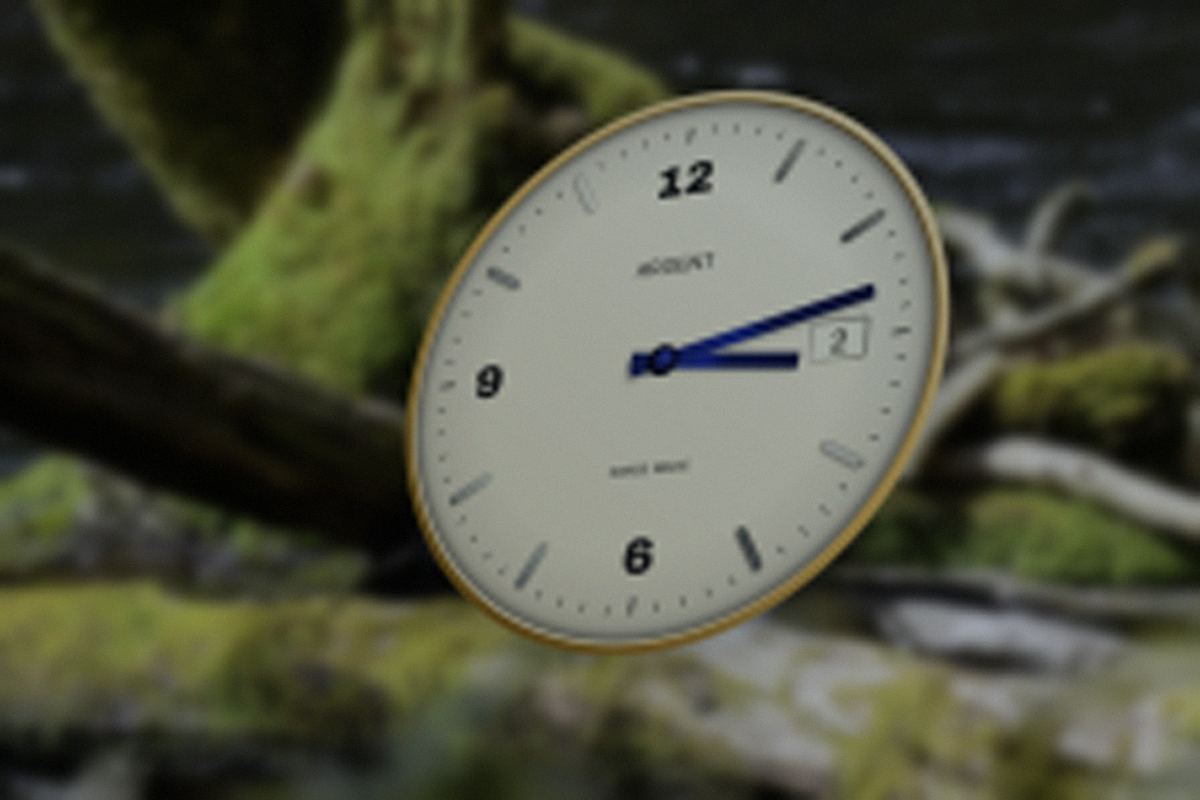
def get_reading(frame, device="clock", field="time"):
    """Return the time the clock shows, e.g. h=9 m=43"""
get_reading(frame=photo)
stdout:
h=3 m=13
